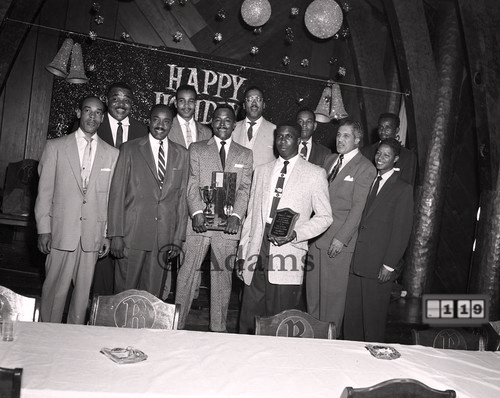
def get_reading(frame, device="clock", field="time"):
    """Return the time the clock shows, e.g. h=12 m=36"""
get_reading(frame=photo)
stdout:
h=1 m=19
